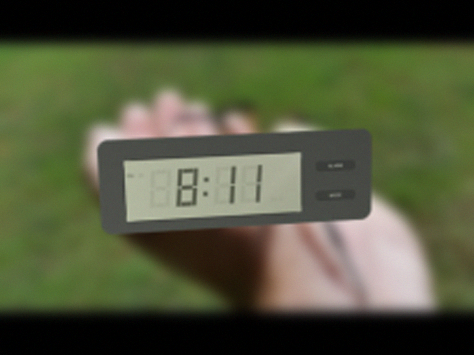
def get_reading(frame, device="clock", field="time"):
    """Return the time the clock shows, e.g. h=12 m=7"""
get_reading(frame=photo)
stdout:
h=8 m=11
